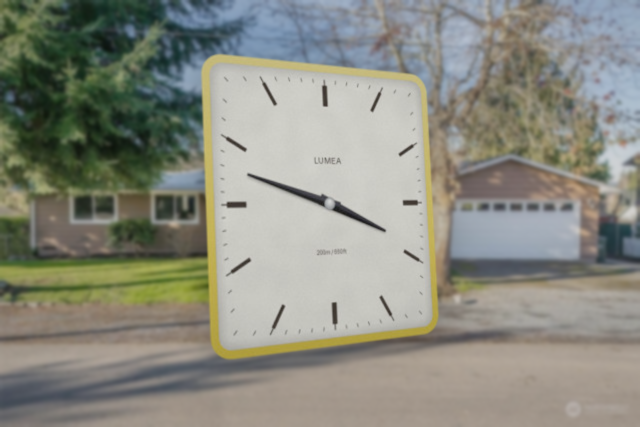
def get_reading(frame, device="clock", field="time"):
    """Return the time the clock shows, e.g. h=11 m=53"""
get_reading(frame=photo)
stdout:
h=3 m=48
